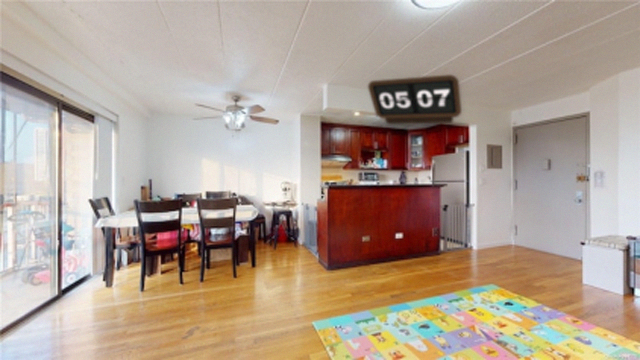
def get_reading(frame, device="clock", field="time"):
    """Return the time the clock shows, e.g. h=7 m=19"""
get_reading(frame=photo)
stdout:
h=5 m=7
